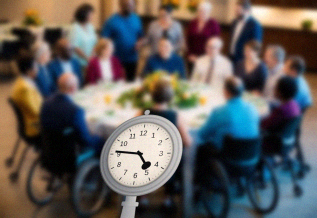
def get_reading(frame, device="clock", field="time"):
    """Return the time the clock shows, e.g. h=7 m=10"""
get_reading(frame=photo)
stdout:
h=4 m=46
